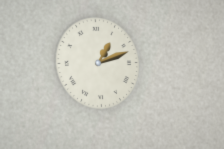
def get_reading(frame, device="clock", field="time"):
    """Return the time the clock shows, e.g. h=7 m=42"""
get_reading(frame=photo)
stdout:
h=1 m=12
